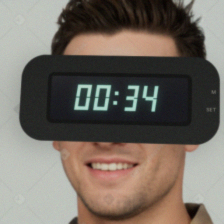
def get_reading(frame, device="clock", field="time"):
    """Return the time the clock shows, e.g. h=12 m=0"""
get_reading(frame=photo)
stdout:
h=0 m=34
